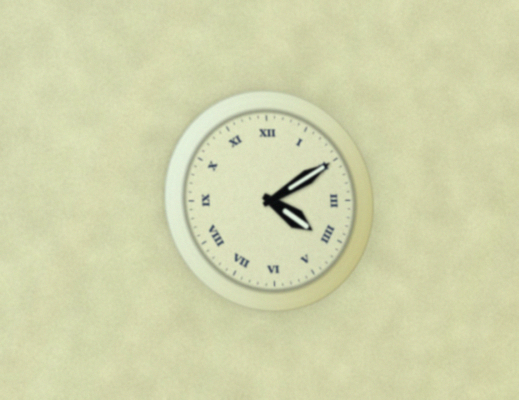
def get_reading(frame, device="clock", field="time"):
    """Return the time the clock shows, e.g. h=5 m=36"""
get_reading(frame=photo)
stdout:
h=4 m=10
